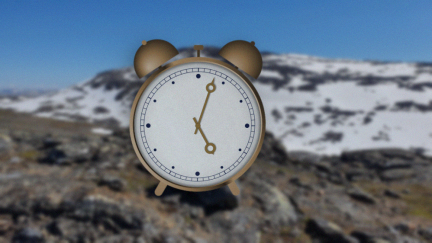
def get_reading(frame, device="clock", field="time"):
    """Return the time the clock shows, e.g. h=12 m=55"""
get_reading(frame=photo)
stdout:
h=5 m=3
